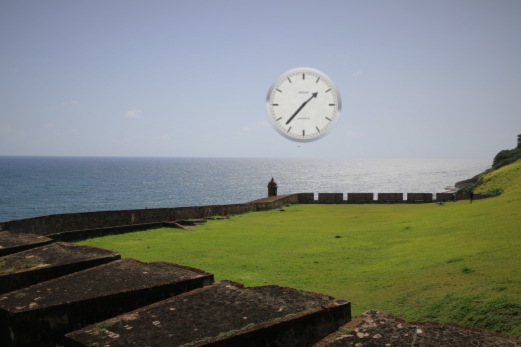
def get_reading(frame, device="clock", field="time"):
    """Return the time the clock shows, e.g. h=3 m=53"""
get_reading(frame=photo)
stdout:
h=1 m=37
